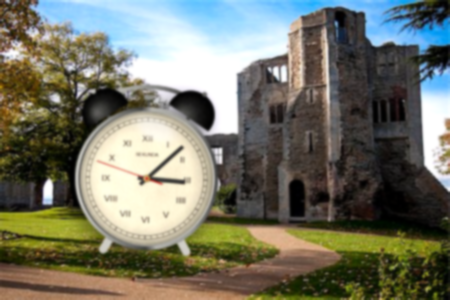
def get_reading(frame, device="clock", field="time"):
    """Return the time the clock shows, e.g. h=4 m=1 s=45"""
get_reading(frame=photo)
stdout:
h=3 m=7 s=48
